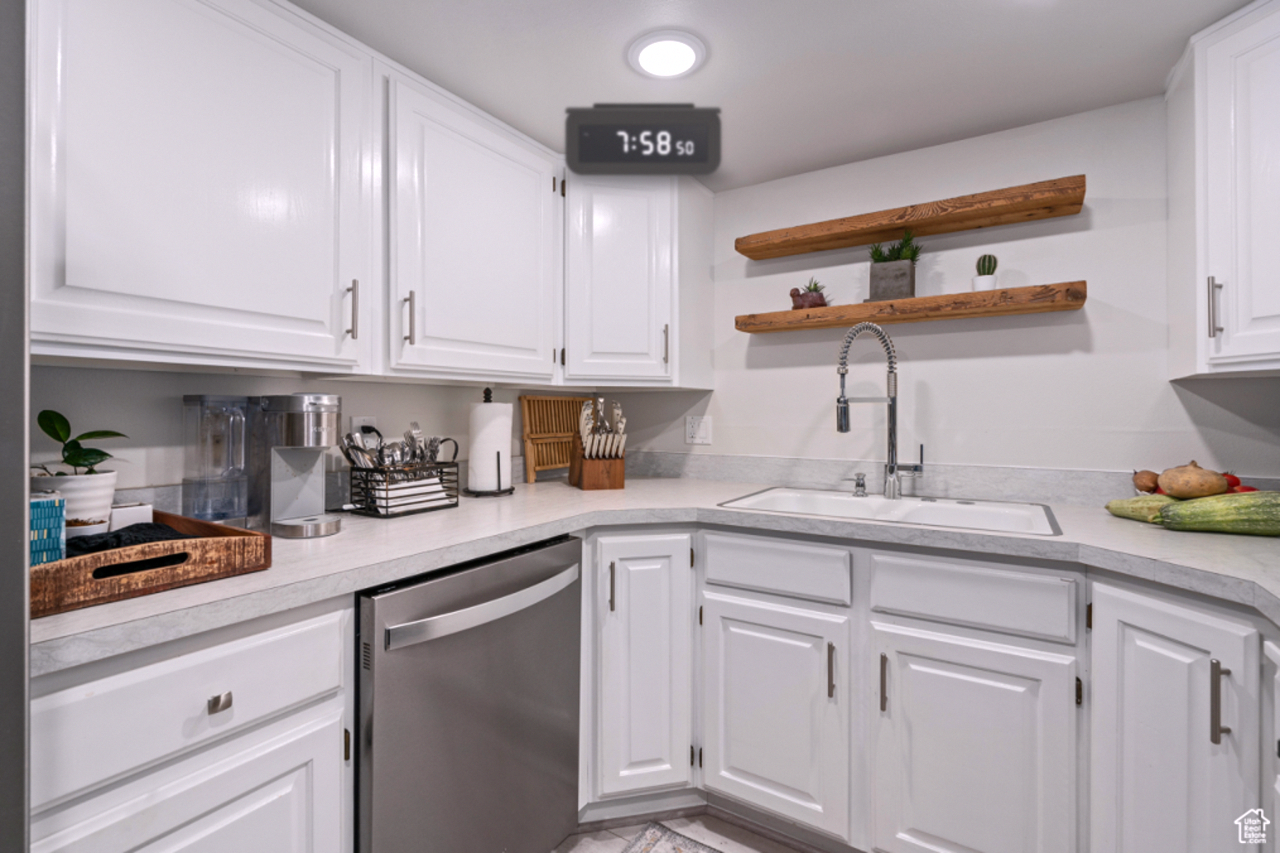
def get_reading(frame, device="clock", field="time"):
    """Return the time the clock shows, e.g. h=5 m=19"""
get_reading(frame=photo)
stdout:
h=7 m=58
